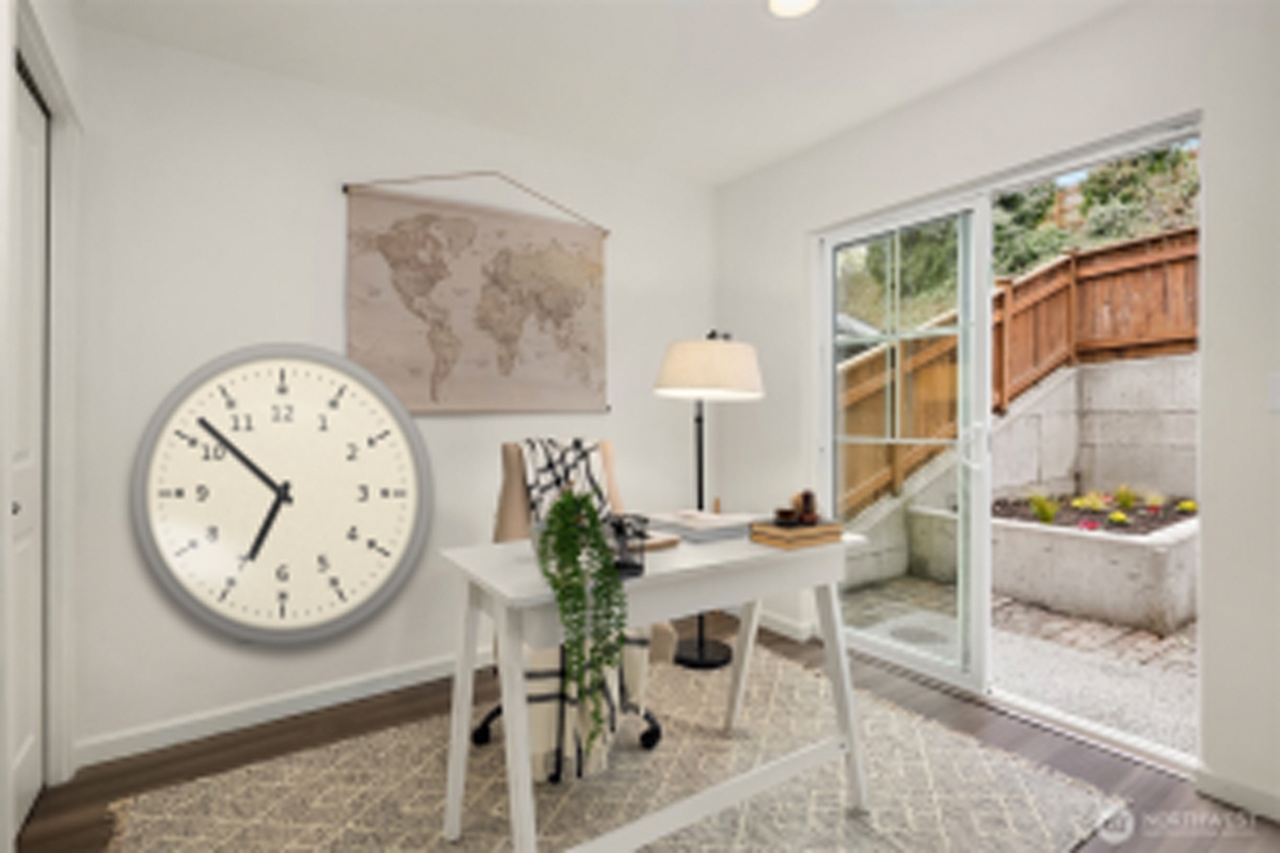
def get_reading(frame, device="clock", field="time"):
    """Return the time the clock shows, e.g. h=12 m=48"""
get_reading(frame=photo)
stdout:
h=6 m=52
